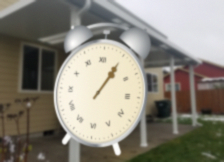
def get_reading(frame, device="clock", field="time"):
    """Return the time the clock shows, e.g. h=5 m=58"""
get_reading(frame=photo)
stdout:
h=1 m=5
